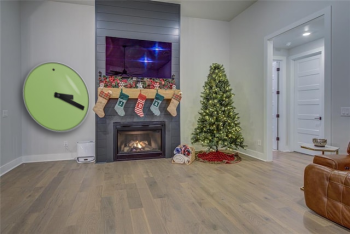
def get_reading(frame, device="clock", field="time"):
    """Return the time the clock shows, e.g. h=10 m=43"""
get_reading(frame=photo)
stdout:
h=3 m=20
